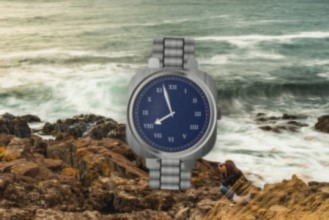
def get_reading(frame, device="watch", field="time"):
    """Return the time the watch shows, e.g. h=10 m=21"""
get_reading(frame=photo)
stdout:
h=7 m=57
